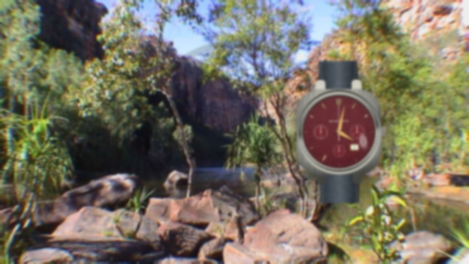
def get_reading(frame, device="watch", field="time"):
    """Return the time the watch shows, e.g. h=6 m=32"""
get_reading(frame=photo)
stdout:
h=4 m=2
